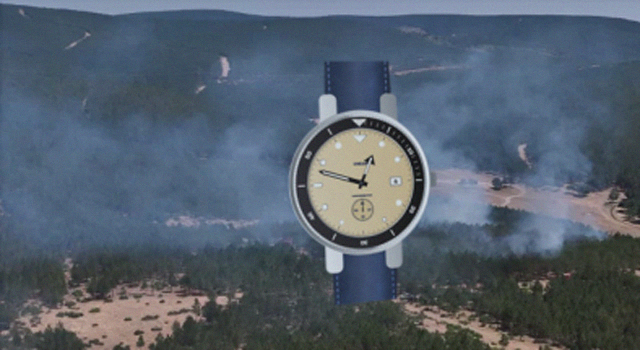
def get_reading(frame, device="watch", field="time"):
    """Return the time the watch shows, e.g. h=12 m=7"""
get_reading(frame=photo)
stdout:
h=12 m=48
